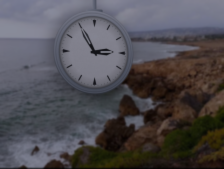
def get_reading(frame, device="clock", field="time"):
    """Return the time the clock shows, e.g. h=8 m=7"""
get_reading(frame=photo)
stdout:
h=2 m=55
